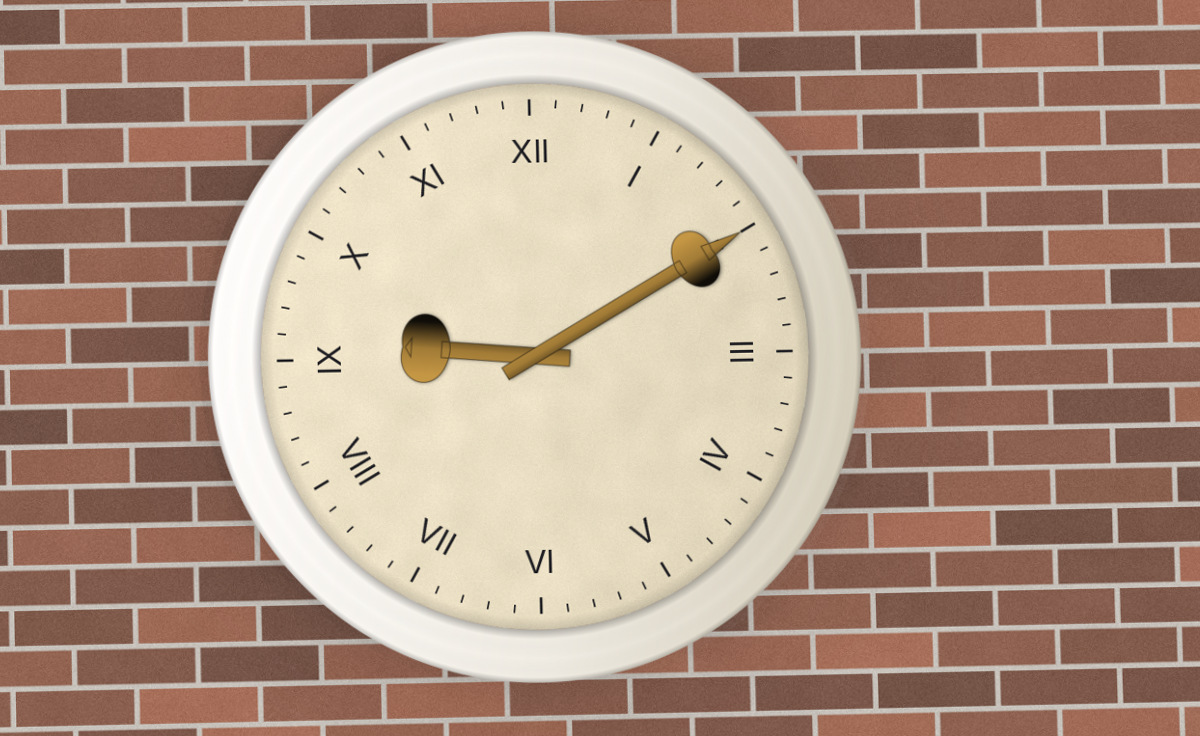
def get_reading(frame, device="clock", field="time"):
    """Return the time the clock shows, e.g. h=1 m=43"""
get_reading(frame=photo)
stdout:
h=9 m=10
